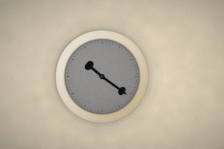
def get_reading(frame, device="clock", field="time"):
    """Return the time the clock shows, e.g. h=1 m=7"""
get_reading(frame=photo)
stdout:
h=10 m=21
